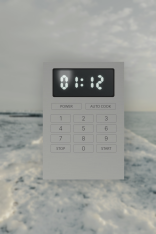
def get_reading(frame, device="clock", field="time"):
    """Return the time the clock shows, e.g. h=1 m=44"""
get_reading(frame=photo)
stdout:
h=1 m=12
